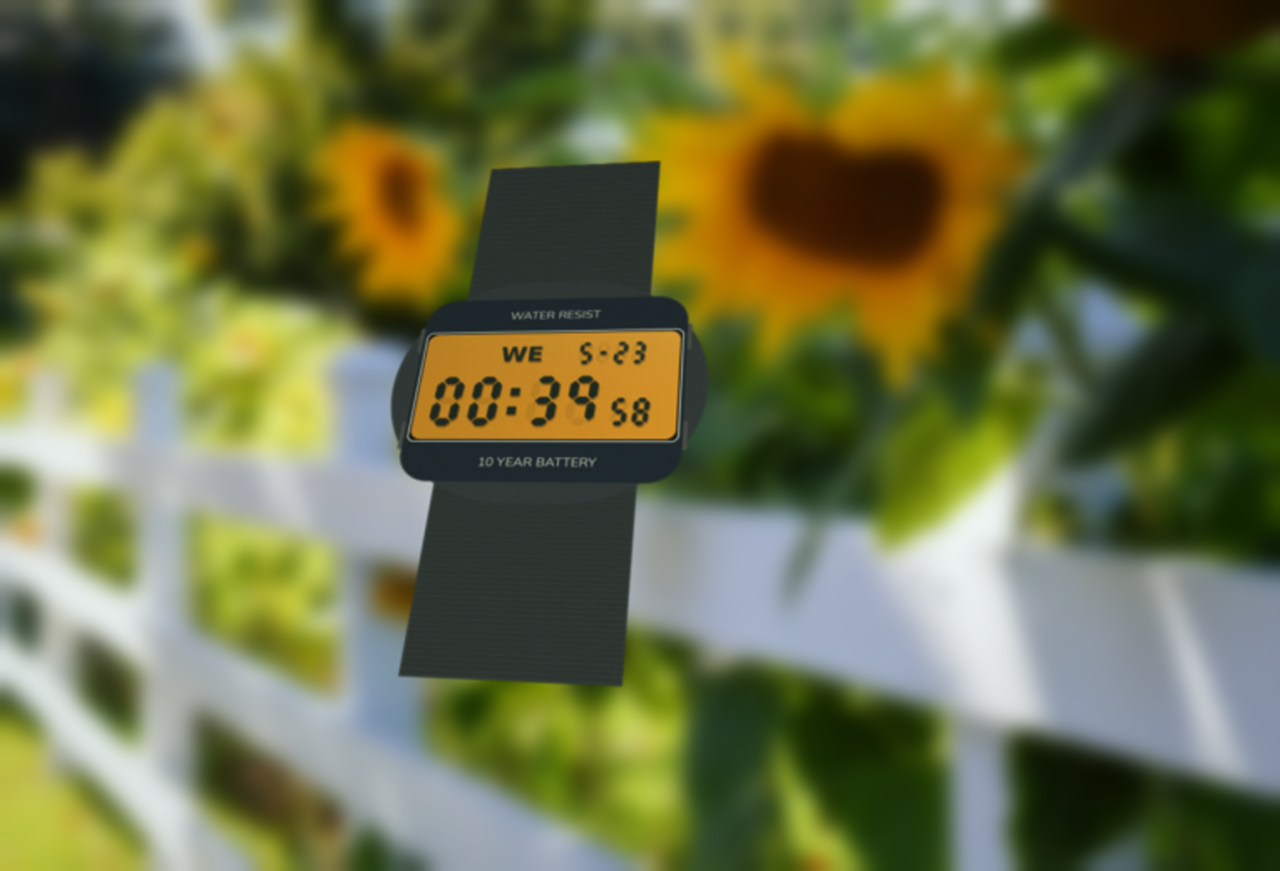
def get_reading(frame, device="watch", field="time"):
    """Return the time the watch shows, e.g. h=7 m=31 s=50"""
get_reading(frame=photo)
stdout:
h=0 m=39 s=58
